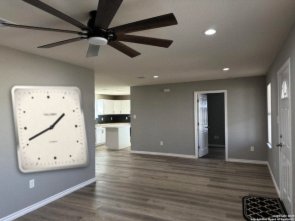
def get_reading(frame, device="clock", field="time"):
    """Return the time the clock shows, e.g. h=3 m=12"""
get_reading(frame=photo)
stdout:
h=1 m=41
